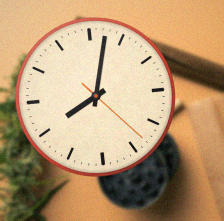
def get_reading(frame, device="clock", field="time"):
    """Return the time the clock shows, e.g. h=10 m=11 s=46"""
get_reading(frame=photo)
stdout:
h=8 m=2 s=23
